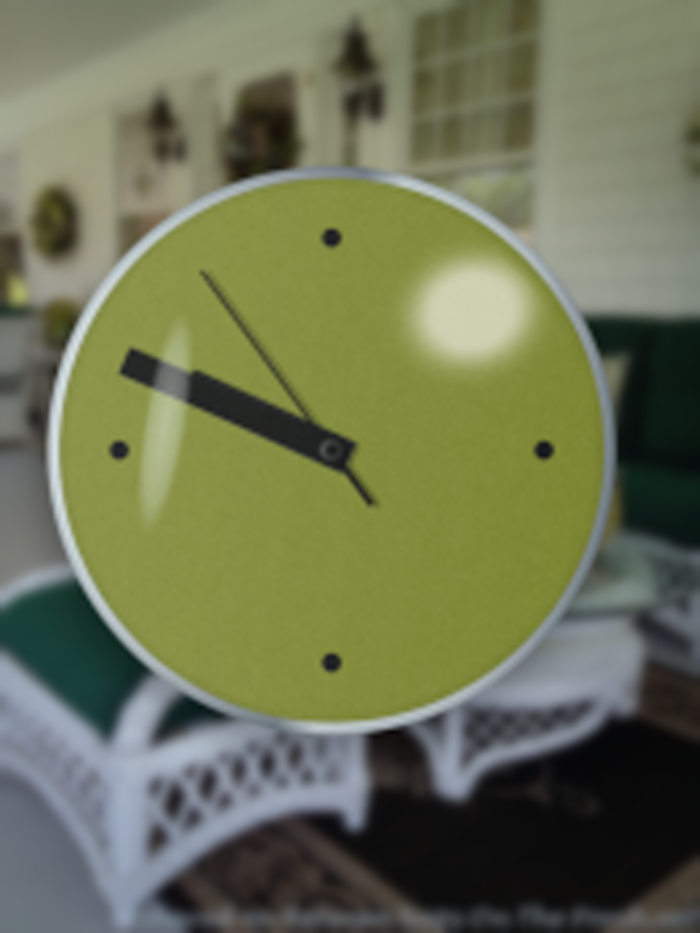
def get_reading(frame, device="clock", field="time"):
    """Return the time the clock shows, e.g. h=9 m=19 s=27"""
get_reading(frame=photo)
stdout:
h=9 m=48 s=54
